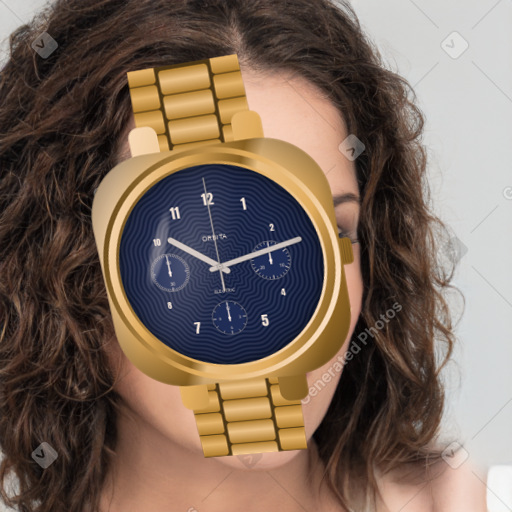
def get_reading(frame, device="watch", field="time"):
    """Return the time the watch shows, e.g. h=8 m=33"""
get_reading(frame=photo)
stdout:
h=10 m=13
